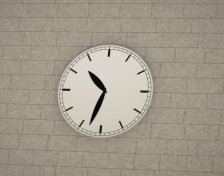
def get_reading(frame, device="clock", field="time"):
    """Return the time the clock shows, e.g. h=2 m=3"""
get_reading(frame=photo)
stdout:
h=10 m=33
